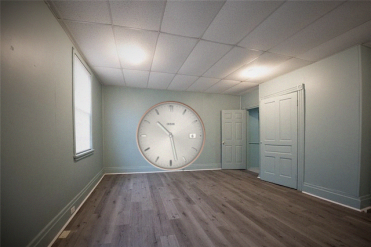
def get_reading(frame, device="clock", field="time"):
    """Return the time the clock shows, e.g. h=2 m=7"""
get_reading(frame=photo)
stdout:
h=10 m=28
